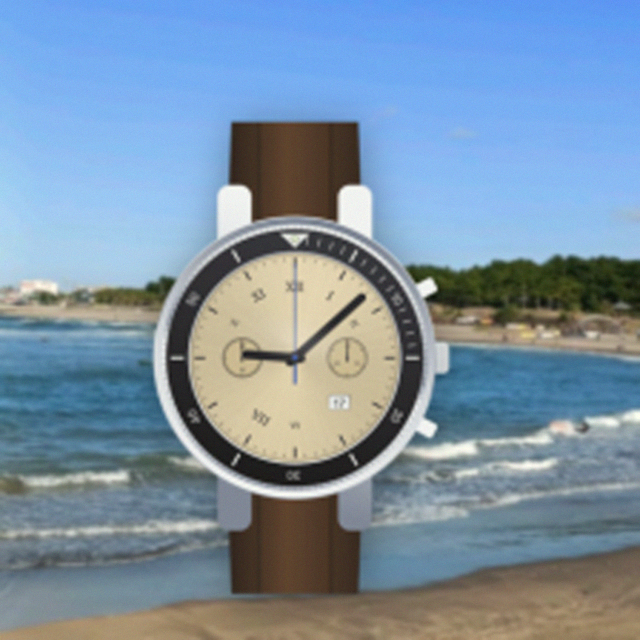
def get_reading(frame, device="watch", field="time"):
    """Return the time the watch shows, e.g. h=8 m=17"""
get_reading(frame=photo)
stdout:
h=9 m=8
